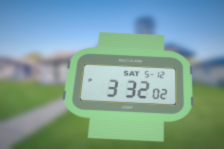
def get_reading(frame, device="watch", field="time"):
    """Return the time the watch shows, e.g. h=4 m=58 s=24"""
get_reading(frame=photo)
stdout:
h=3 m=32 s=2
